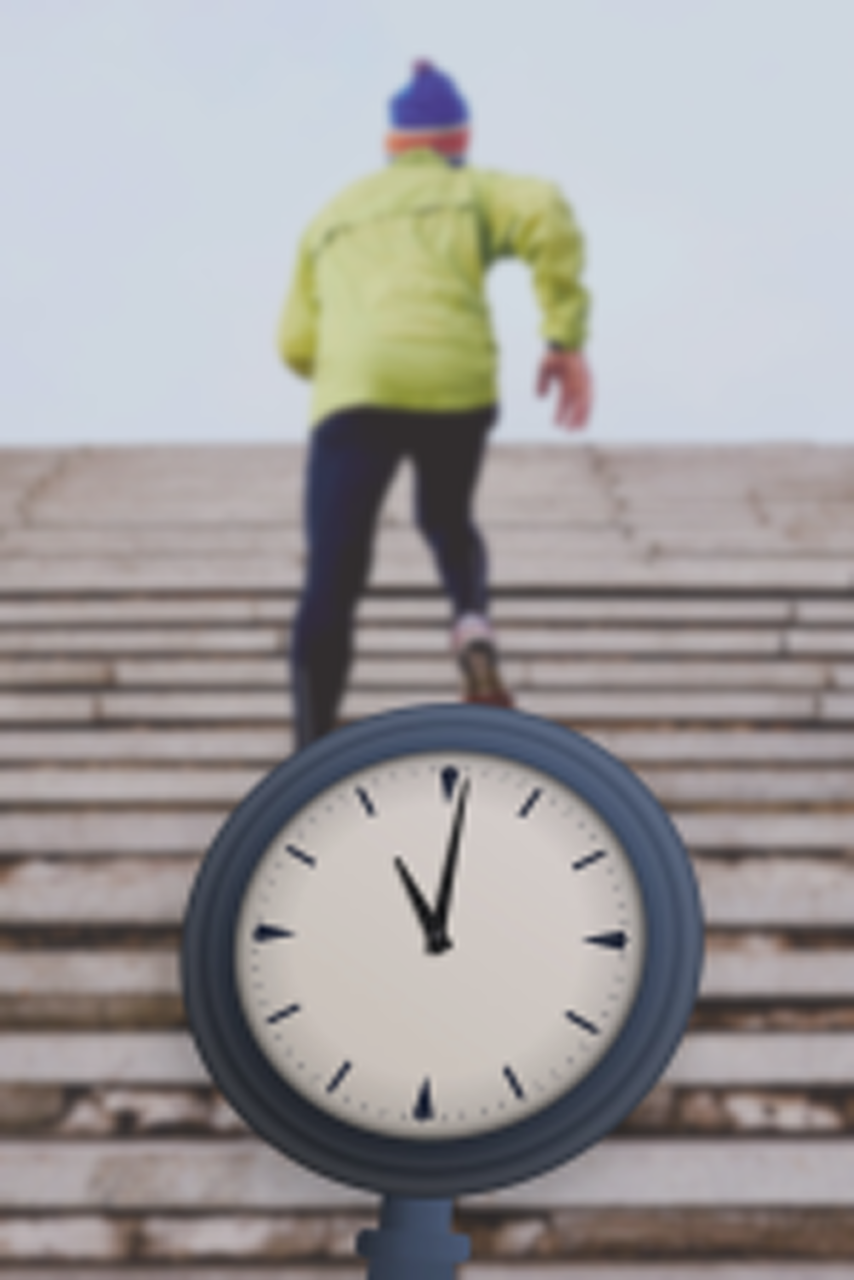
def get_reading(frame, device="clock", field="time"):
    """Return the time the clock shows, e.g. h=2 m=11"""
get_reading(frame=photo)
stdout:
h=11 m=1
